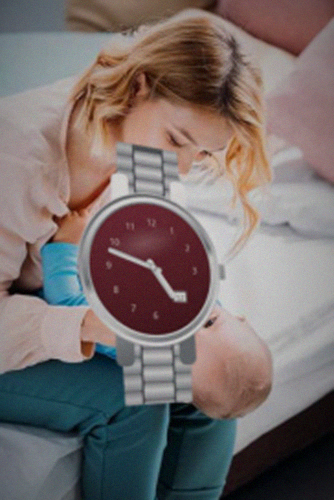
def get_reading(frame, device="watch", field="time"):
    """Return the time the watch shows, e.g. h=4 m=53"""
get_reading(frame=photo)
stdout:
h=4 m=48
